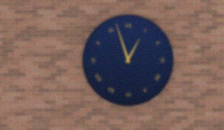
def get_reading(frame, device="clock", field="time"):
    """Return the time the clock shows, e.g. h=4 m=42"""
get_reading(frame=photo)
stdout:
h=12 m=57
